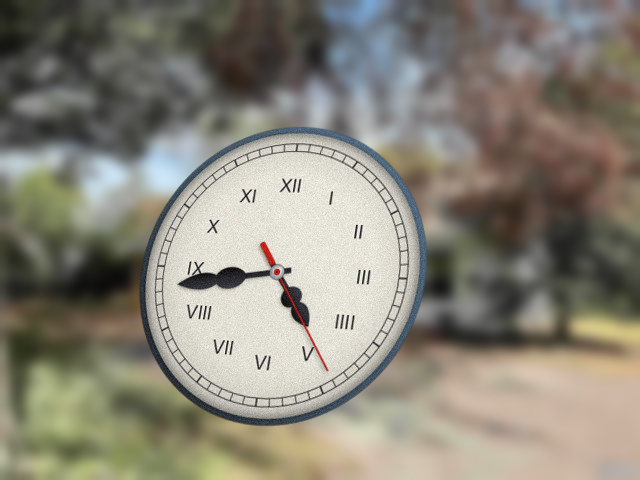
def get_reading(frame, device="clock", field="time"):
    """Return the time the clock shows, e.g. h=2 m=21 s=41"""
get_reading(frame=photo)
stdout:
h=4 m=43 s=24
